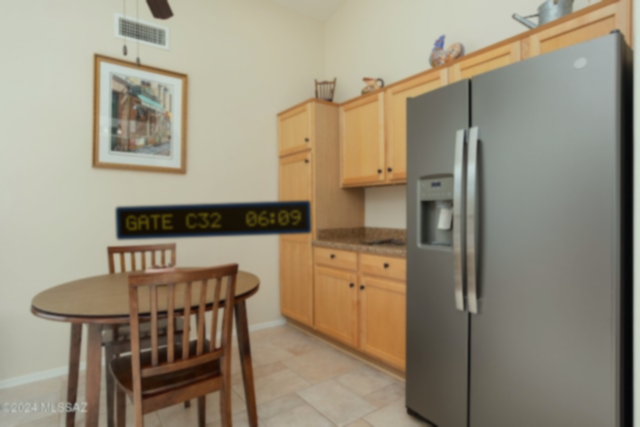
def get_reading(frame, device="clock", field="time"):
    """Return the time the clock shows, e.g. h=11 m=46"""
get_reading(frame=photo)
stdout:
h=6 m=9
